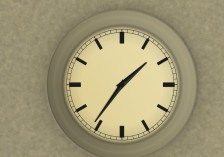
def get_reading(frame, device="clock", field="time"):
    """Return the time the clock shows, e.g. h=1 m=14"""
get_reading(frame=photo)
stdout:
h=1 m=36
